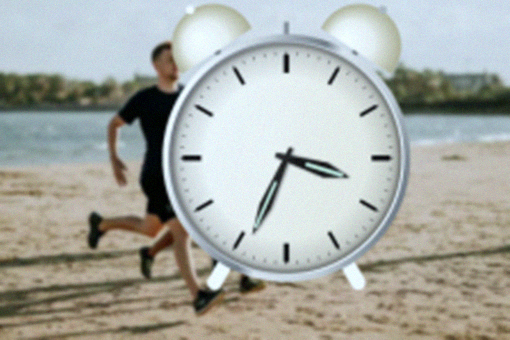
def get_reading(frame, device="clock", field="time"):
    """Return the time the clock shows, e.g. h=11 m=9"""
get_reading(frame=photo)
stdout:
h=3 m=34
